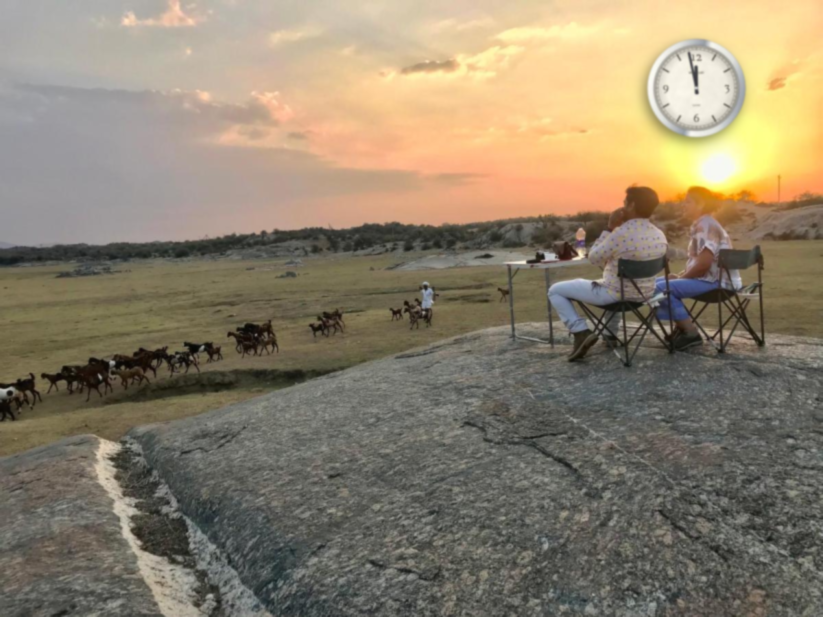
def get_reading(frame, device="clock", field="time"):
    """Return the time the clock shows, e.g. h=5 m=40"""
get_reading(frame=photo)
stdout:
h=11 m=58
